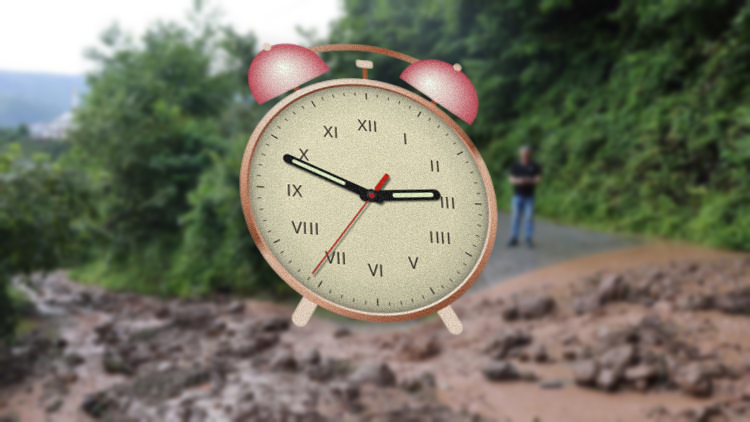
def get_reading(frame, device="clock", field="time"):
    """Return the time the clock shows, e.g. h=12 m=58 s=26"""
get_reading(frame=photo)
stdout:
h=2 m=48 s=36
